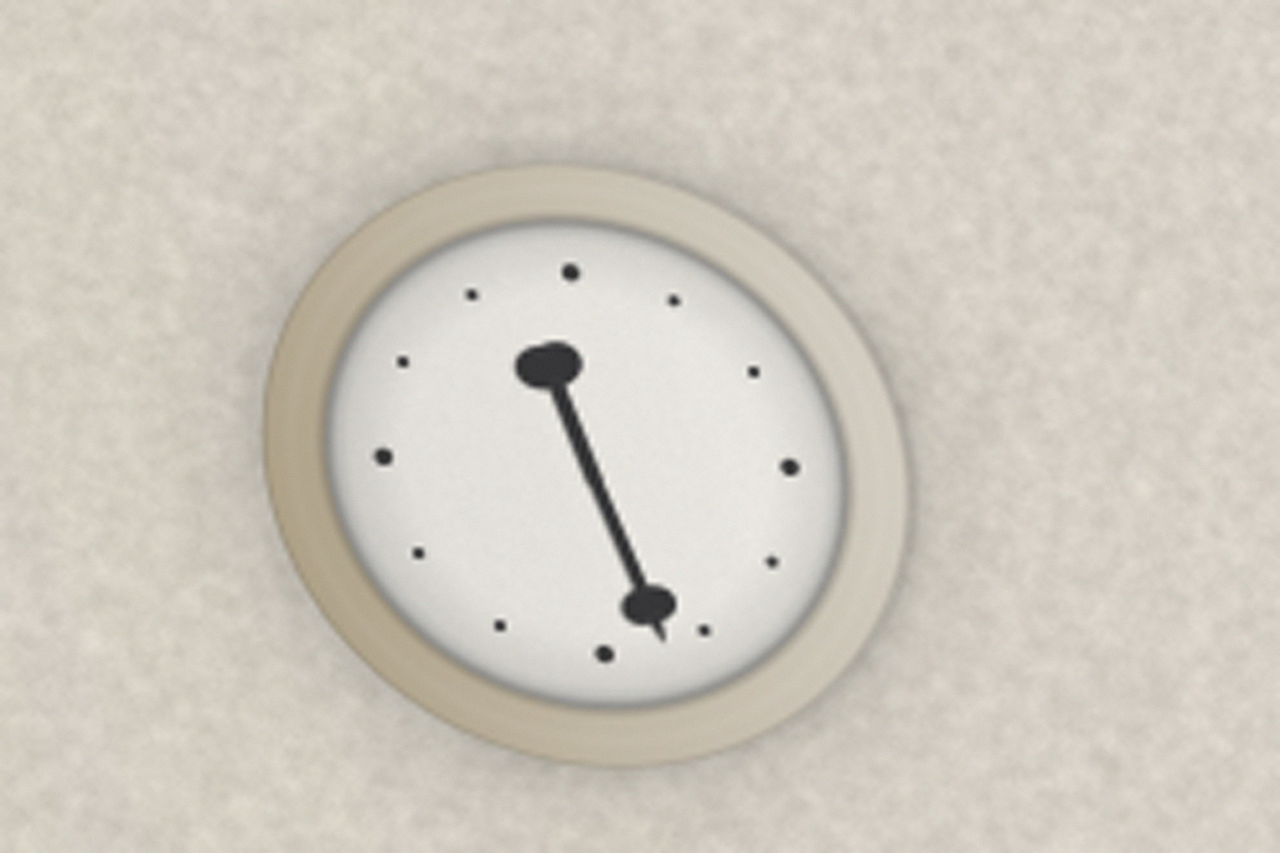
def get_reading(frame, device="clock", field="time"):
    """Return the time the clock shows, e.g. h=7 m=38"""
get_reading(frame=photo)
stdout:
h=11 m=27
